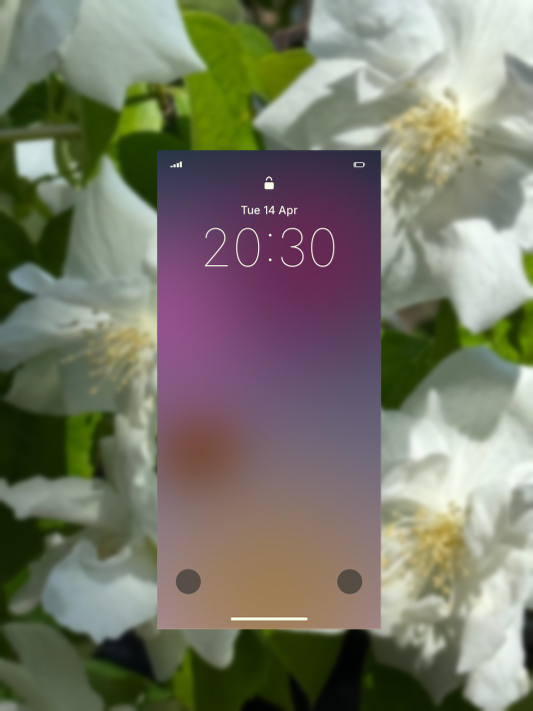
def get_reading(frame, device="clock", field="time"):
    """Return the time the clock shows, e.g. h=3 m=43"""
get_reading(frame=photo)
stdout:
h=20 m=30
